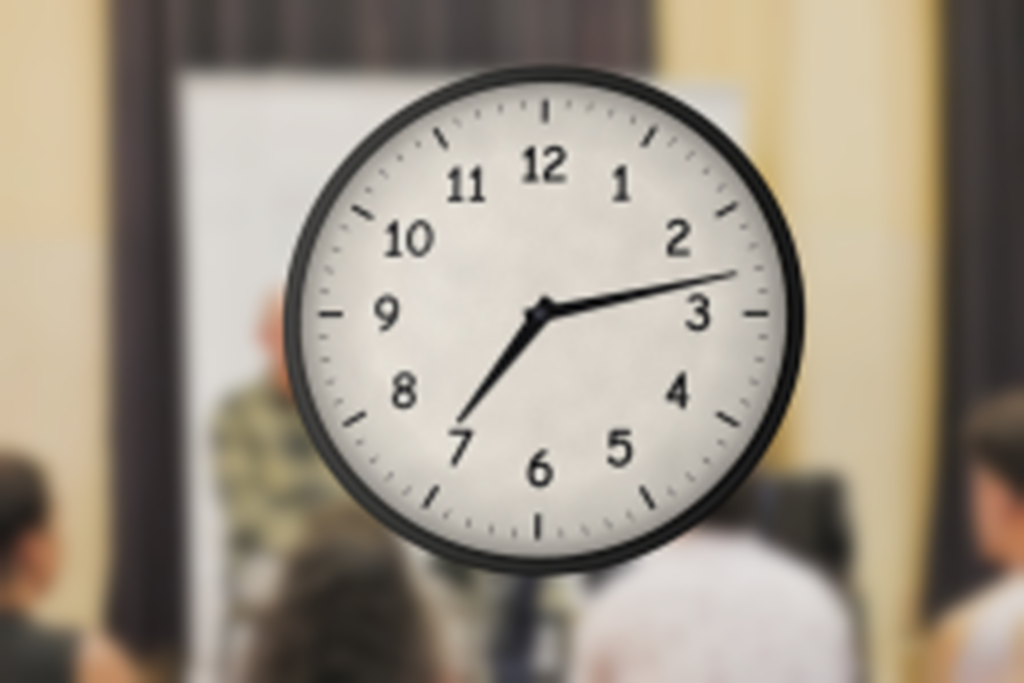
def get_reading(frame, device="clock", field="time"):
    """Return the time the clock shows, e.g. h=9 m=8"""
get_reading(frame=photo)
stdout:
h=7 m=13
